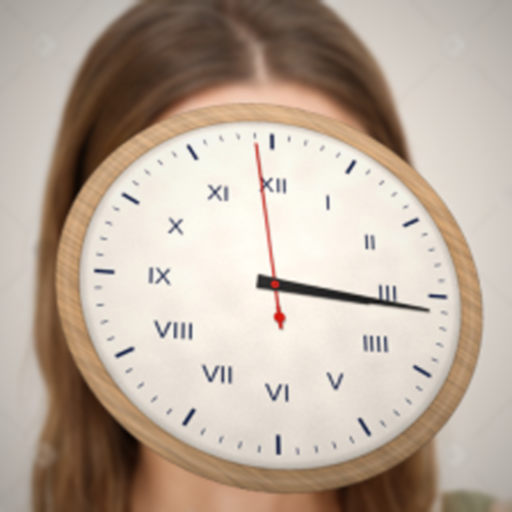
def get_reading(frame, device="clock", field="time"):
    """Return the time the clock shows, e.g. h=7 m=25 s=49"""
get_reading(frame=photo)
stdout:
h=3 m=15 s=59
